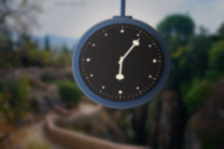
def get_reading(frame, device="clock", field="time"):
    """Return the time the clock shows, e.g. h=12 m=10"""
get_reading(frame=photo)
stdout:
h=6 m=6
